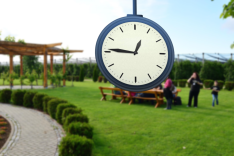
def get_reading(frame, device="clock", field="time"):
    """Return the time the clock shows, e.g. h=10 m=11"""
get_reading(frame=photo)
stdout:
h=12 m=46
